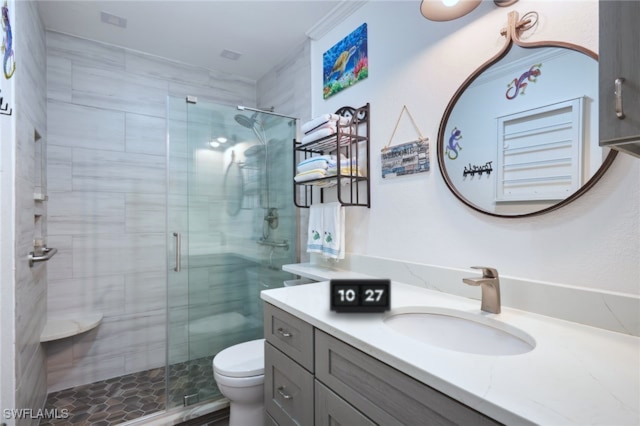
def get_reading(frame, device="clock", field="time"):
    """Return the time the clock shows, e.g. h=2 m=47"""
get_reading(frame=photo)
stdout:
h=10 m=27
